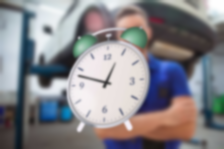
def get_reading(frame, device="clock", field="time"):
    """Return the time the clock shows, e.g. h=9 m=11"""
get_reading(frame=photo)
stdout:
h=12 m=48
